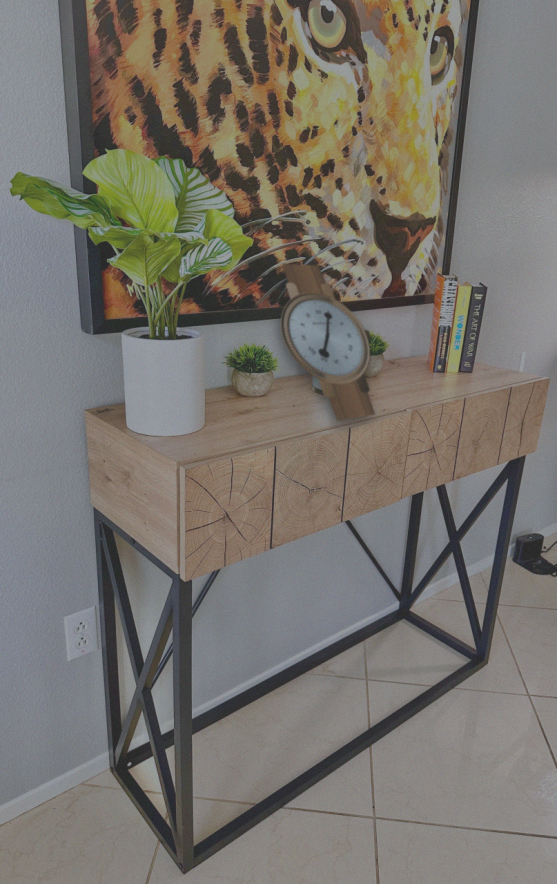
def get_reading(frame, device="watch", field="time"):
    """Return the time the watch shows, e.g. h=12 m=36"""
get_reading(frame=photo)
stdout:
h=7 m=4
